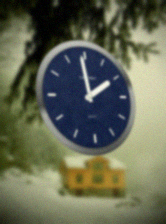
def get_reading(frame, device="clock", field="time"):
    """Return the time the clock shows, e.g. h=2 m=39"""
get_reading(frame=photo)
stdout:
h=1 m=59
